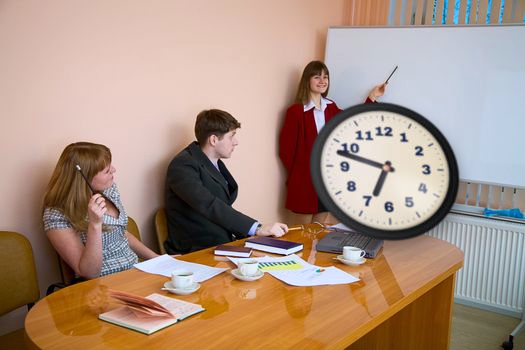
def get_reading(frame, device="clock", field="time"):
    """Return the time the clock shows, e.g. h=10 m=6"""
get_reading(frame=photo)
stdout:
h=6 m=48
